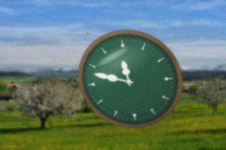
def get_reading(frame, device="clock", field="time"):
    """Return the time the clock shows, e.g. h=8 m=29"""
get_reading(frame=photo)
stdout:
h=11 m=48
